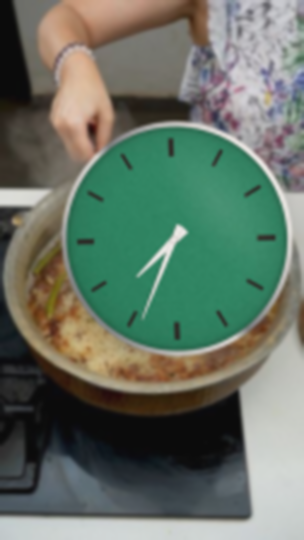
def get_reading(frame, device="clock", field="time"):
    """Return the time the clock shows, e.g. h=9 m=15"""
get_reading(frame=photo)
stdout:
h=7 m=34
